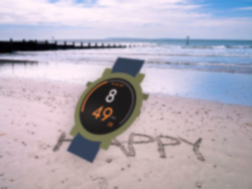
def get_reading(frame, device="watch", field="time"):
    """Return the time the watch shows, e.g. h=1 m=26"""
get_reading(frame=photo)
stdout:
h=8 m=49
